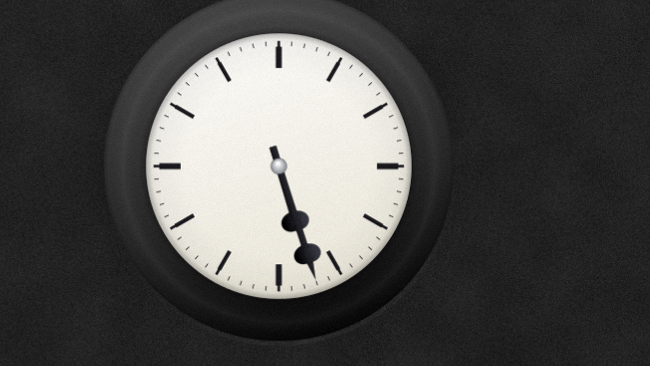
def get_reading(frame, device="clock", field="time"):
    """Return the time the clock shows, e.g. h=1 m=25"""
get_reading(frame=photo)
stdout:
h=5 m=27
